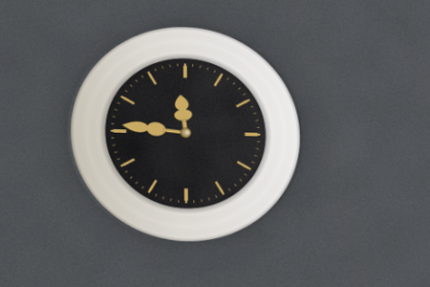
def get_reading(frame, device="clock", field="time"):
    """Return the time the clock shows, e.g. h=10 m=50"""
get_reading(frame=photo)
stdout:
h=11 m=46
